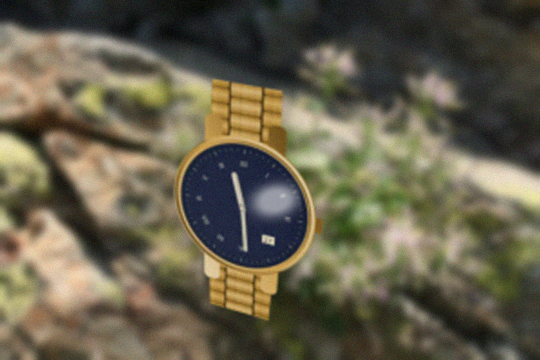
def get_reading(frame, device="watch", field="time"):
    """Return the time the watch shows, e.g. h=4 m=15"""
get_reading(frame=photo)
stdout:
h=11 m=29
